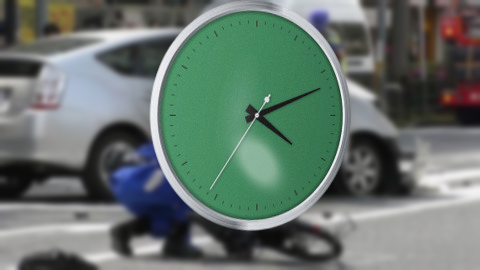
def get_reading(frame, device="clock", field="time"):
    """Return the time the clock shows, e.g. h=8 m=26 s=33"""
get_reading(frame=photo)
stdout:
h=4 m=11 s=36
